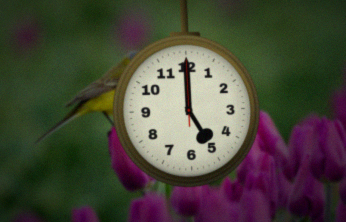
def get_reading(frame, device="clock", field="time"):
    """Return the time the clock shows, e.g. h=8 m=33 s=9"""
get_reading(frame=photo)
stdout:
h=5 m=0 s=0
